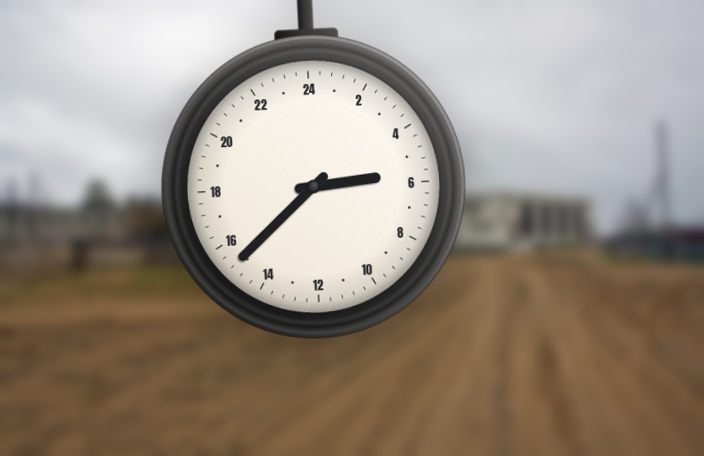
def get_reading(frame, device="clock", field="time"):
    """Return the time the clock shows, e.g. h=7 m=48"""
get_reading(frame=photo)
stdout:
h=5 m=38
